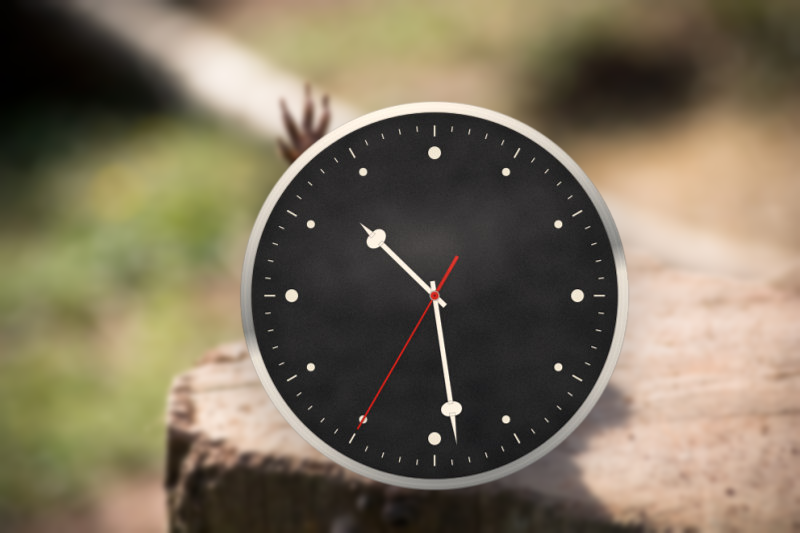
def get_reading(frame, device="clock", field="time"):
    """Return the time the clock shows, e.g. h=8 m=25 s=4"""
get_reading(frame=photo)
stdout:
h=10 m=28 s=35
